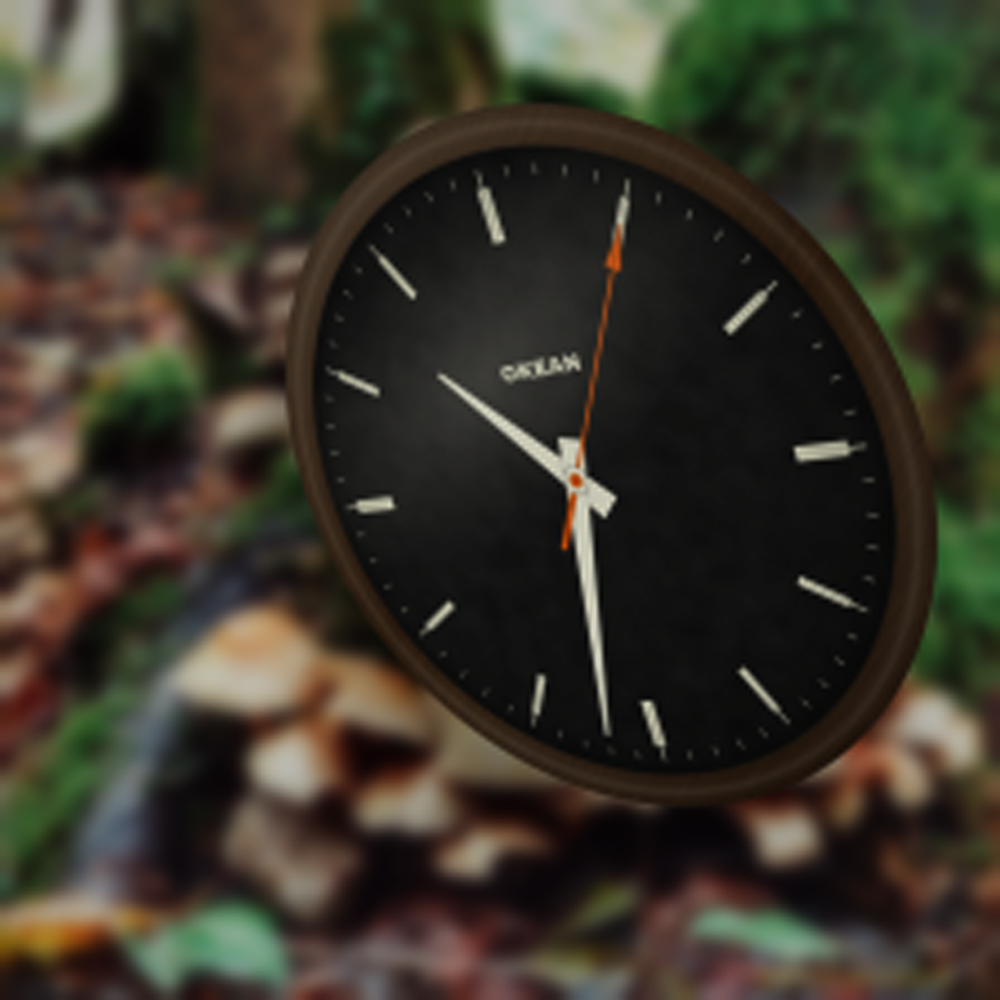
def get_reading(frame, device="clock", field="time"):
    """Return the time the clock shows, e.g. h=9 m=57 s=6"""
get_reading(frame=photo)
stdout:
h=10 m=32 s=5
